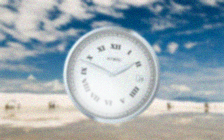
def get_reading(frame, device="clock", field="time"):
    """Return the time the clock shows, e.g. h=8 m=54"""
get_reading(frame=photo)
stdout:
h=1 m=48
